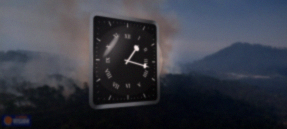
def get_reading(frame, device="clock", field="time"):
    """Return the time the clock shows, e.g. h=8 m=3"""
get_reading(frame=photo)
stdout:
h=1 m=17
